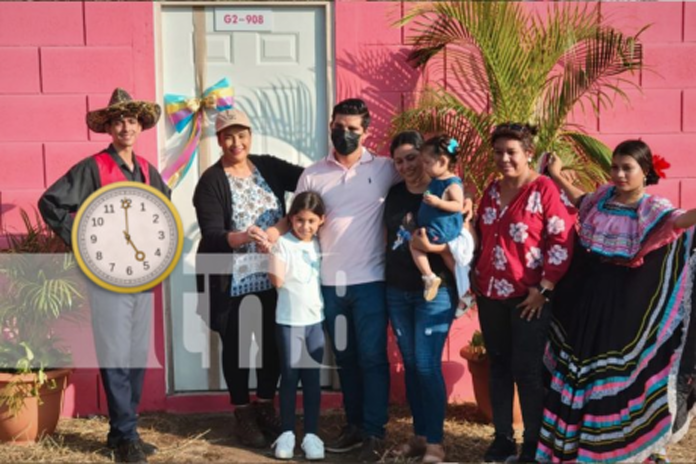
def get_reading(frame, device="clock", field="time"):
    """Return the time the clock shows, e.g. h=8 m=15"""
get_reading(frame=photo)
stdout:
h=5 m=0
